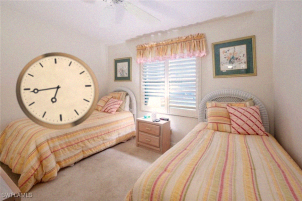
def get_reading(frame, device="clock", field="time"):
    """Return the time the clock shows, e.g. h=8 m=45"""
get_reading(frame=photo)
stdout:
h=6 m=44
